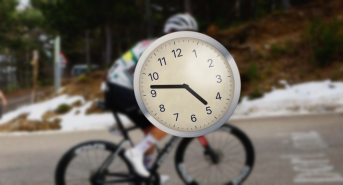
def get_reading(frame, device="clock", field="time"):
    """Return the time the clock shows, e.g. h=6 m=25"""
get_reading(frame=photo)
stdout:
h=4 m=47
